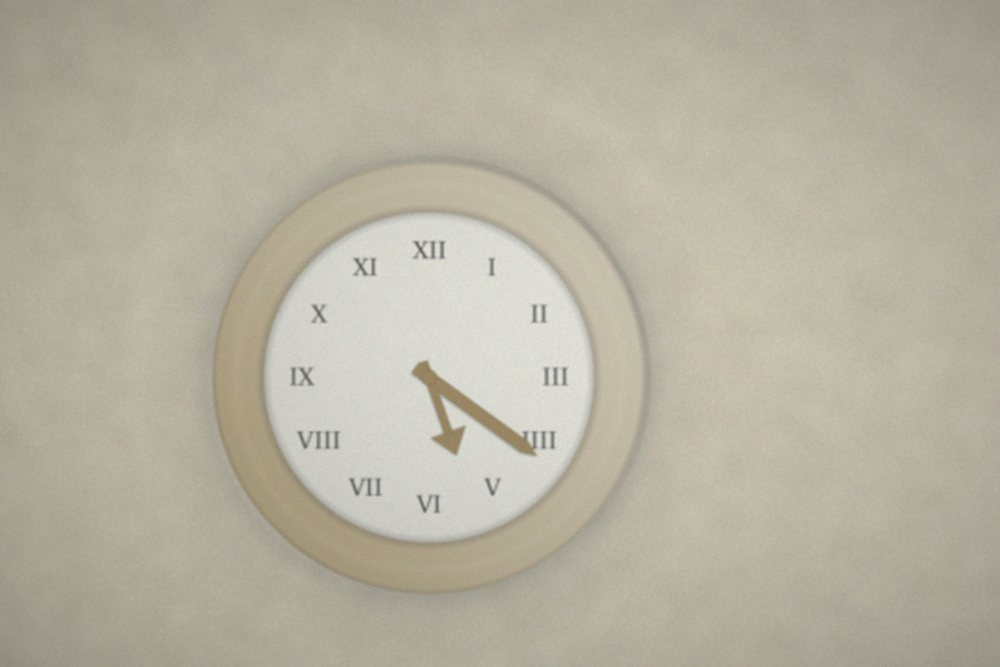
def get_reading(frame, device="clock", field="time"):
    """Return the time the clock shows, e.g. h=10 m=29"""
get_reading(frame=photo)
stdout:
h=5 m=21
